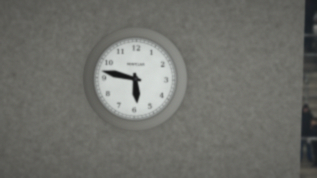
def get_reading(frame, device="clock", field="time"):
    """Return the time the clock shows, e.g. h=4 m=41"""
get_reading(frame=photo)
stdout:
h=5 m=47
